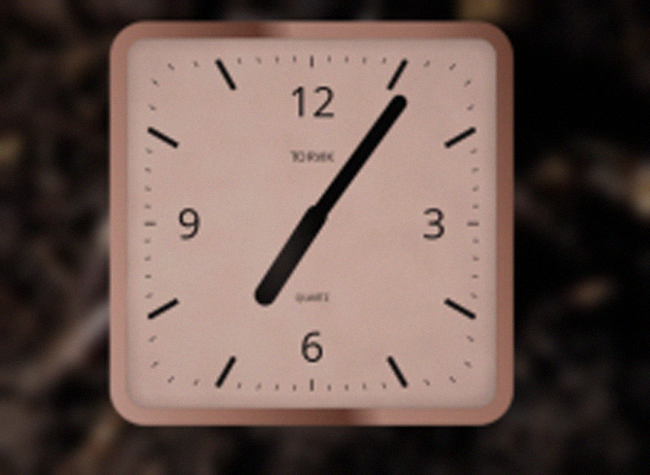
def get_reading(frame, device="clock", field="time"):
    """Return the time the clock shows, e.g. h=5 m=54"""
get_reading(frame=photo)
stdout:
h=7 m=6
